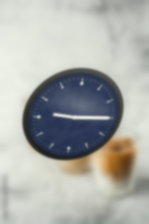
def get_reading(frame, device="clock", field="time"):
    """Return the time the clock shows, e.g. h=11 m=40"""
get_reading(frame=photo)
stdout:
h=9 m=15
